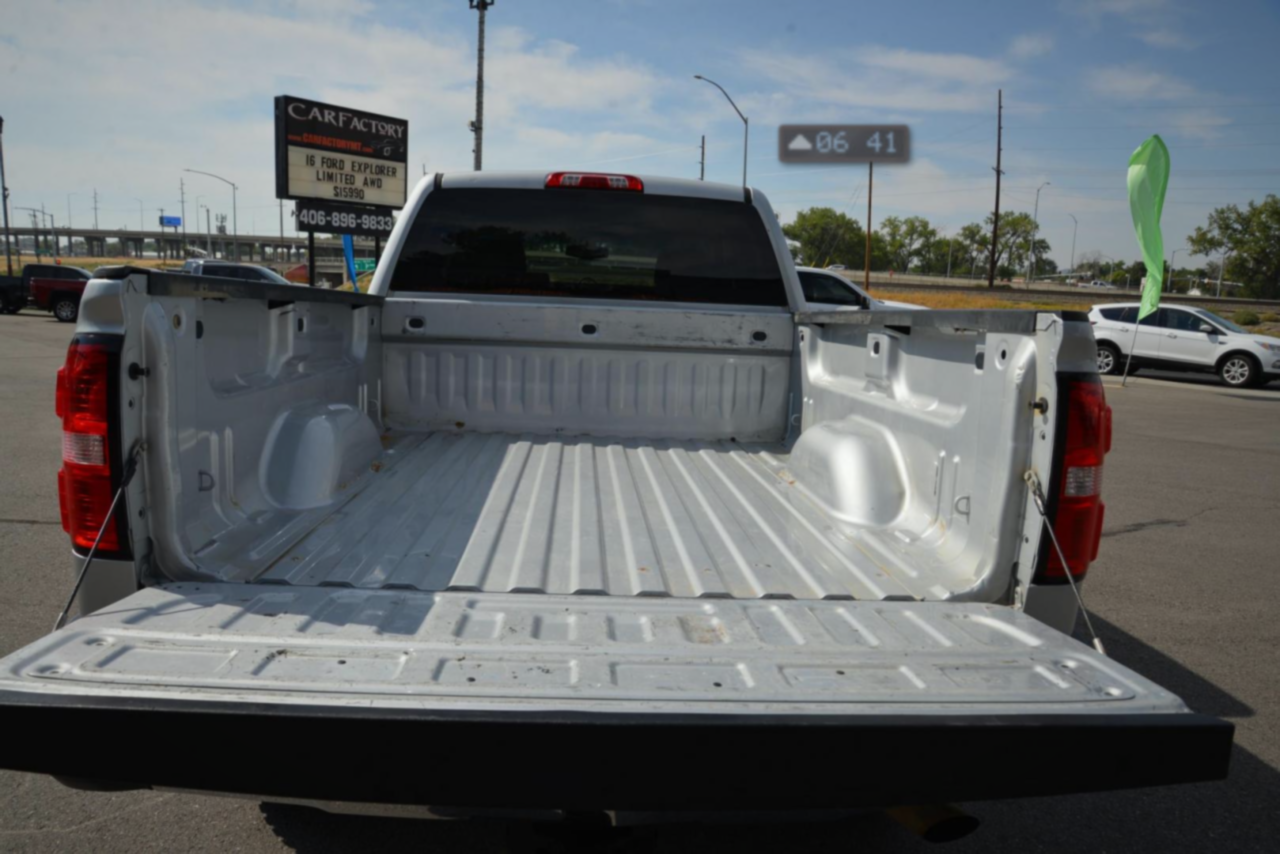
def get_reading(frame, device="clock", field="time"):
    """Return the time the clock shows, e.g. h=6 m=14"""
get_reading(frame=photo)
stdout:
h=6 m=41
